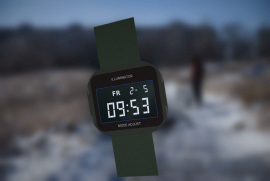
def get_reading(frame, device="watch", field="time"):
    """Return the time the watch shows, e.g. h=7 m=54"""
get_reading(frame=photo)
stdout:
h=9 m=53
